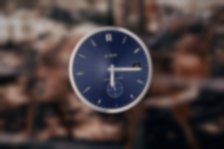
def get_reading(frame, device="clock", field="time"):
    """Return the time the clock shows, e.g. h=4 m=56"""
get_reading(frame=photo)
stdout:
h=6 m=16
